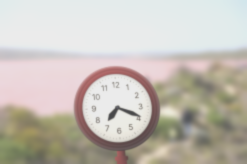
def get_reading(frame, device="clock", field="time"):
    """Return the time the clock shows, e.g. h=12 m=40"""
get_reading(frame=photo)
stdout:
h=7 m=19
